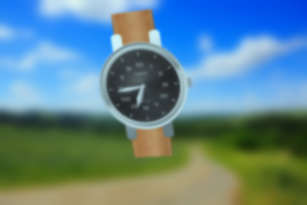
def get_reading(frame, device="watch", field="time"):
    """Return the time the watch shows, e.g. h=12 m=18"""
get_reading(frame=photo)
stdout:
h=6 m=44
